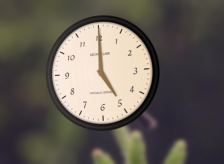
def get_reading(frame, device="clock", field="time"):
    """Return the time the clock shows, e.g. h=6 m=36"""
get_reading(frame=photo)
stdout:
h=5 m=0
